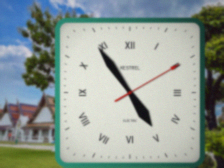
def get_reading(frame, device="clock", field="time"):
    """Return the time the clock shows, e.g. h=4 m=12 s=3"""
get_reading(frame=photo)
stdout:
h=4 m=54 s=10
